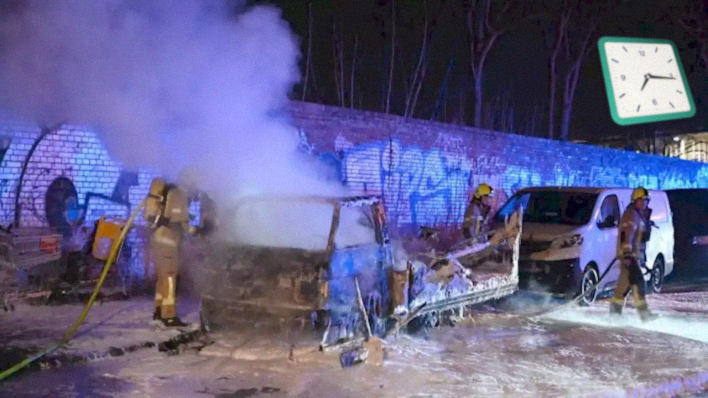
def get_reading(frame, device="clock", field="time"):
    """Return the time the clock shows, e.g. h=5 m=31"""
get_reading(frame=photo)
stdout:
h=7 m=16
